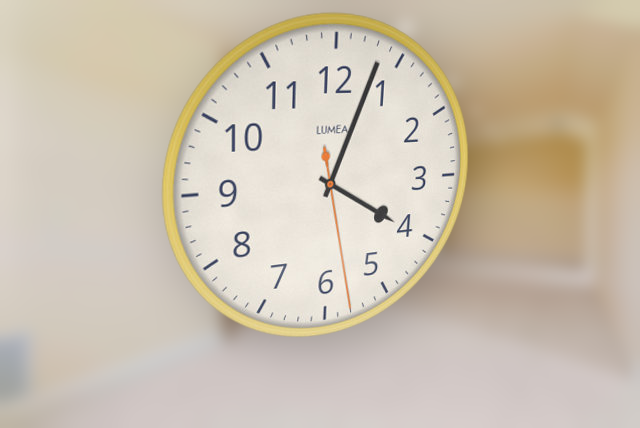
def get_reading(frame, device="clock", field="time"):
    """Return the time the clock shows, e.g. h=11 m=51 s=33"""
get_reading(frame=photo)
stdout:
h=4 m=3 s=28
